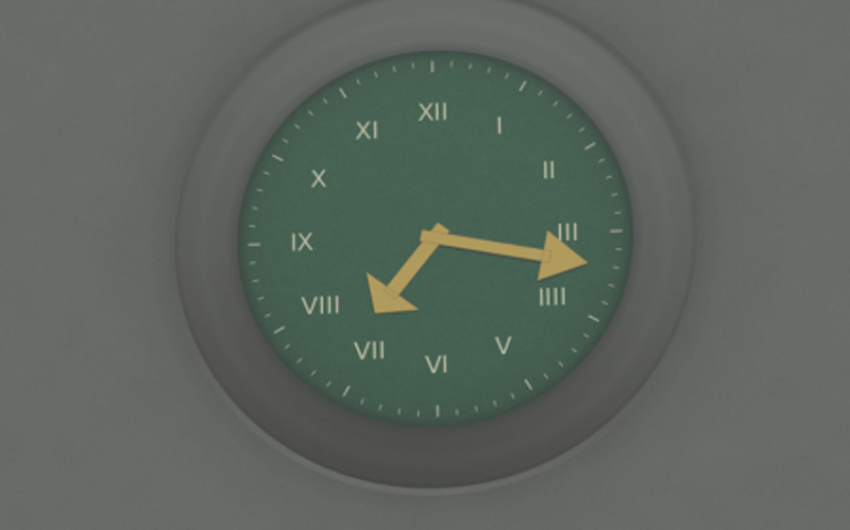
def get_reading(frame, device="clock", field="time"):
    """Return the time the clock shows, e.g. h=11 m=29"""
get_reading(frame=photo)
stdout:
h=7 m=17
